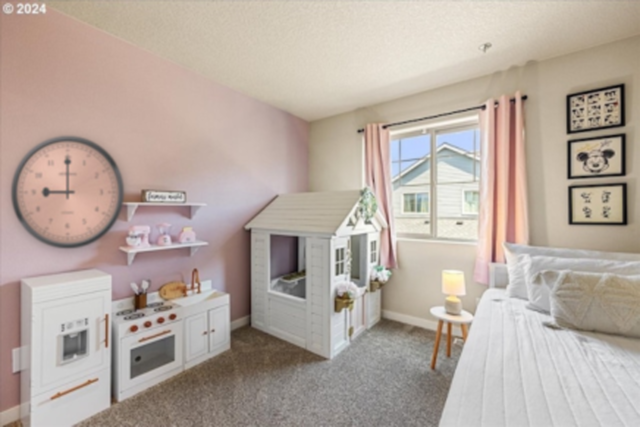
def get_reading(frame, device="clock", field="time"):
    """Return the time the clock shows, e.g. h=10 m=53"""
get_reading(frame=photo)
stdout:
h=9 m=0
